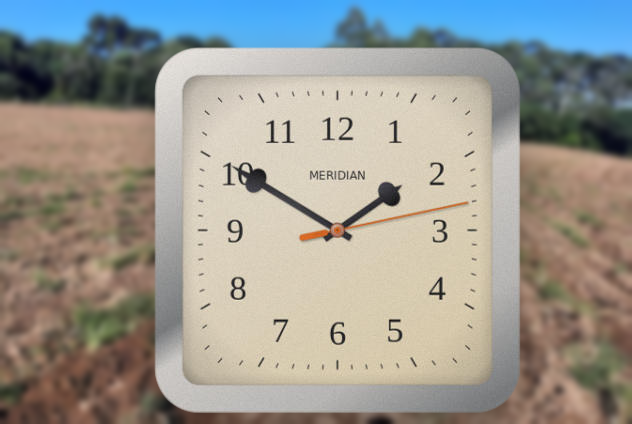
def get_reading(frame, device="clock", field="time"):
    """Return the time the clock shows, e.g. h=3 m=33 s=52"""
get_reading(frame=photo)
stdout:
h=1 m=50 s=13
